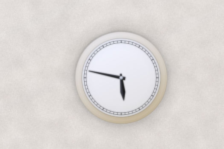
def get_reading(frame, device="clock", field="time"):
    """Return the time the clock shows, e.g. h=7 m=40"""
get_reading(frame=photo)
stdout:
h=5 m=47
